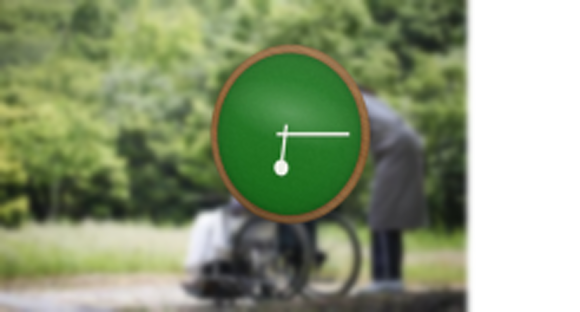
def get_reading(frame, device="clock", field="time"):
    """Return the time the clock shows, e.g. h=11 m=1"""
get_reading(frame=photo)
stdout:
h=6 m=15
